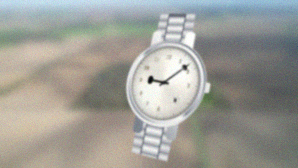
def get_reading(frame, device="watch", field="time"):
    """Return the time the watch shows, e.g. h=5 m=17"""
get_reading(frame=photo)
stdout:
h=9 m=8
